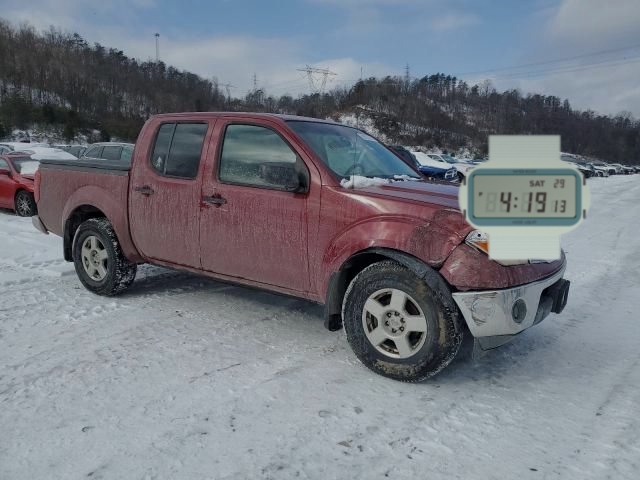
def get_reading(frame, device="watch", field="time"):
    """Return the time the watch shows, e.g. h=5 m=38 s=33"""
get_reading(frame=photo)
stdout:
h=4 m=19 s=13
